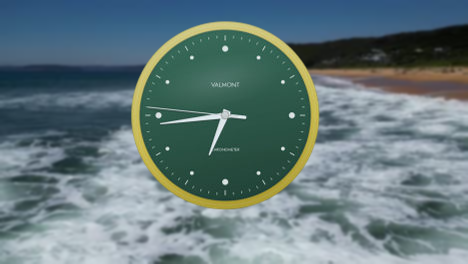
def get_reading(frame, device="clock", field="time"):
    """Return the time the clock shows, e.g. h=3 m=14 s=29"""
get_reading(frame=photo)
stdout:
h=6 m=43 s=46
